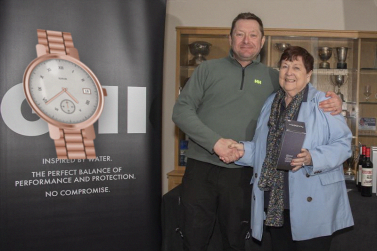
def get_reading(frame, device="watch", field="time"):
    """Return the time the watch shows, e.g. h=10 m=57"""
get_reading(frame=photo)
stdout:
h=4 m=39
